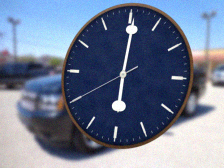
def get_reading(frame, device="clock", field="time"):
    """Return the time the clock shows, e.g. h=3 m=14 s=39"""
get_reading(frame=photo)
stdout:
h=6 m=0 s=40
